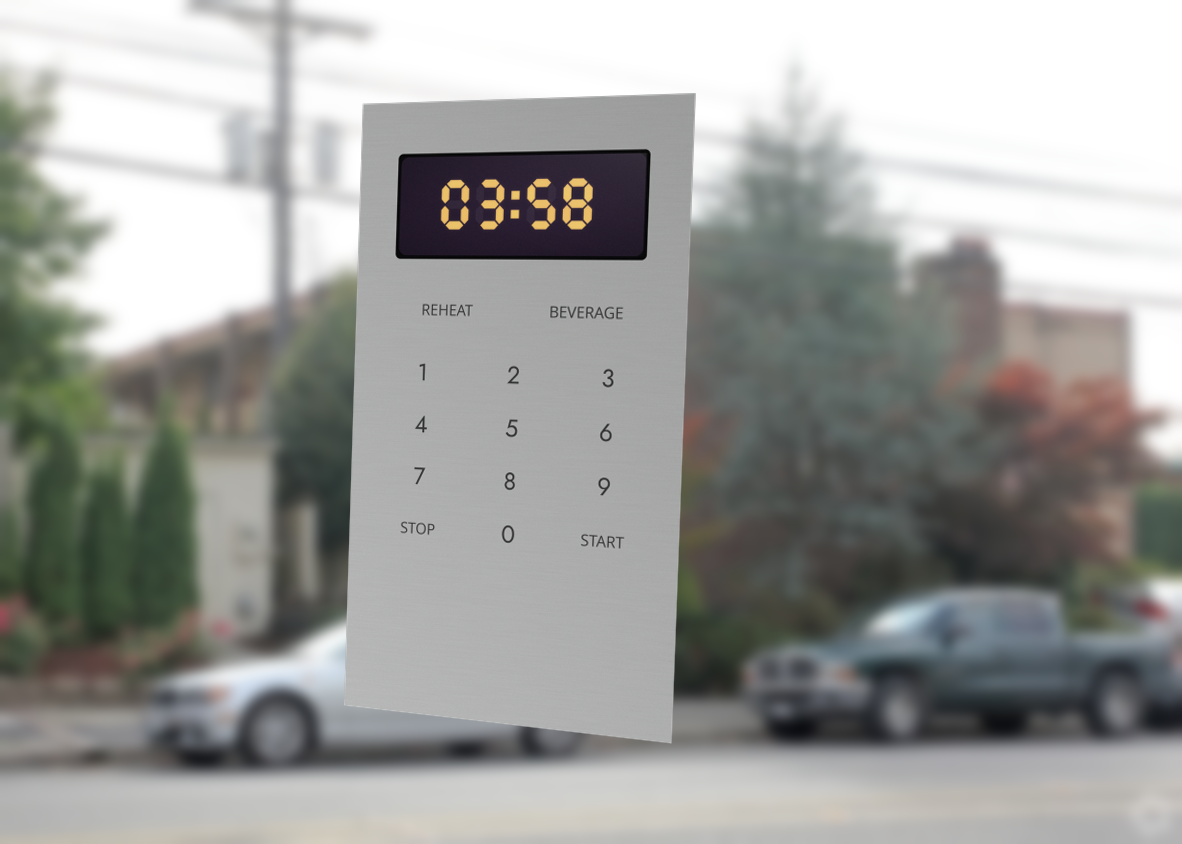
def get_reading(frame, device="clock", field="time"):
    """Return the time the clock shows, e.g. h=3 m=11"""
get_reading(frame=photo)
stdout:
h=3 m=58
